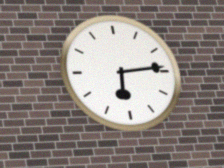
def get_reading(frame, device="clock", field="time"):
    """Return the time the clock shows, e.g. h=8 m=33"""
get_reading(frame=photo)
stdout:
h=6 m=14
